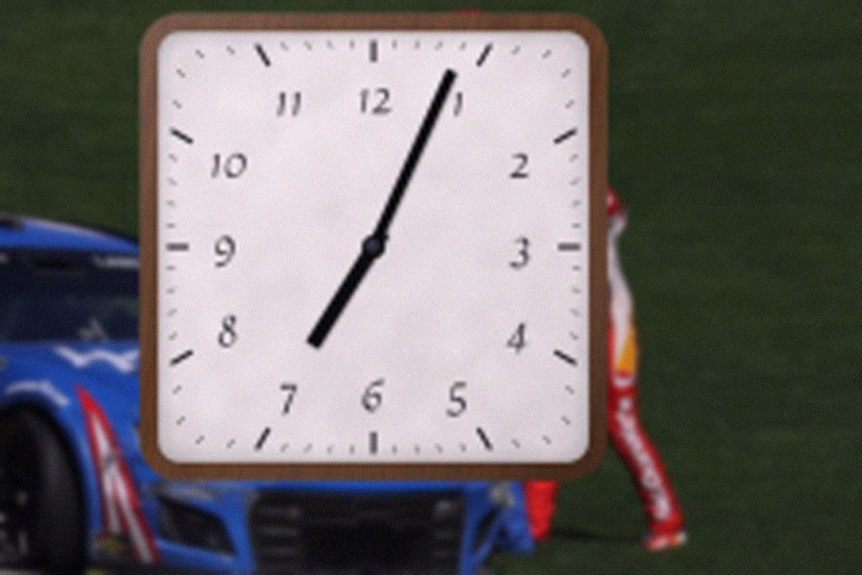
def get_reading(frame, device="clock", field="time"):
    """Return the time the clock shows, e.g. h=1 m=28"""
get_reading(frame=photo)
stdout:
h=7 m=4
